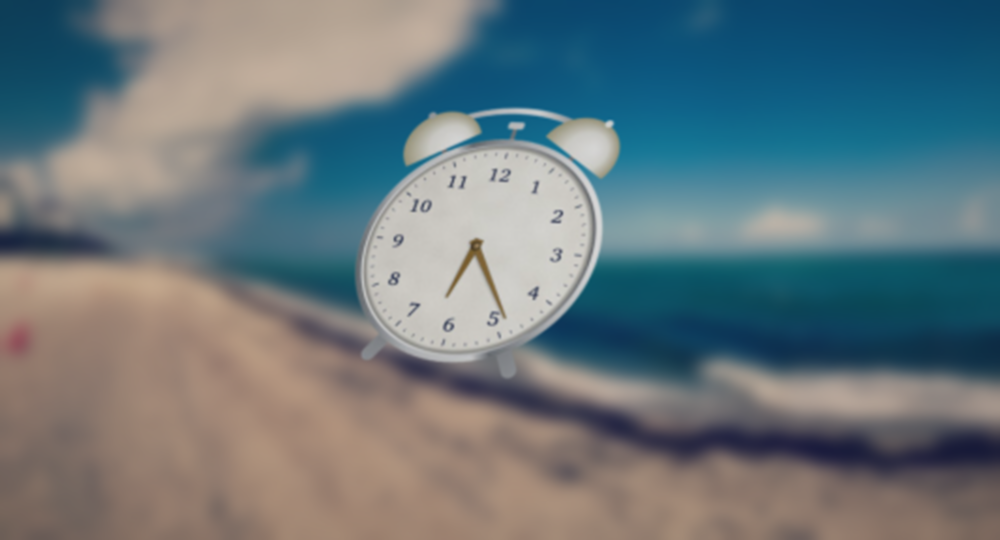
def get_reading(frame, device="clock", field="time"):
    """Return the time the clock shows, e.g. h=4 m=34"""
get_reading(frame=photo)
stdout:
h=6 m=24
